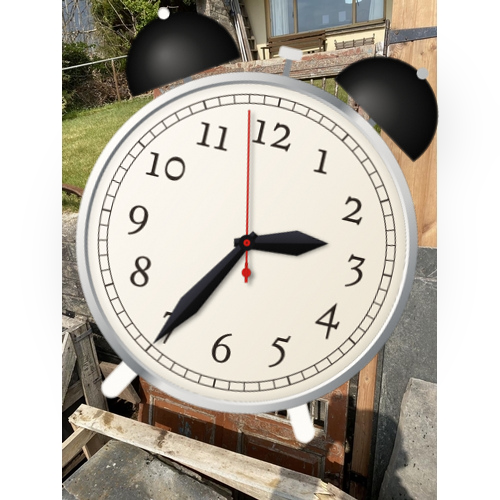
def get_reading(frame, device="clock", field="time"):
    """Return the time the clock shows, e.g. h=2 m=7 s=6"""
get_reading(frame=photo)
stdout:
h=2 m=34 s=58
